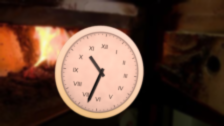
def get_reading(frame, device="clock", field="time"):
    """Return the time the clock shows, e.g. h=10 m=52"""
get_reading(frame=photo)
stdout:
h=10 m=33
